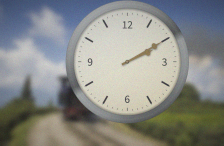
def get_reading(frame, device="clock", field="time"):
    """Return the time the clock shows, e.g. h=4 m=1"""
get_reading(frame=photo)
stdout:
h=2 m=10
